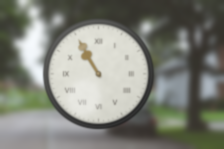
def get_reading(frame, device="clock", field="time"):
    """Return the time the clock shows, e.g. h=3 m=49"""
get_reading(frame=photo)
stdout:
h=10 m=55
